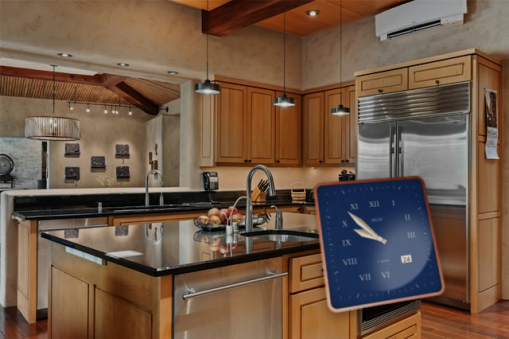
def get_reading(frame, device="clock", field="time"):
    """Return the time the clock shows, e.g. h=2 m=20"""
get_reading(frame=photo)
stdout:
h=9 m=53
